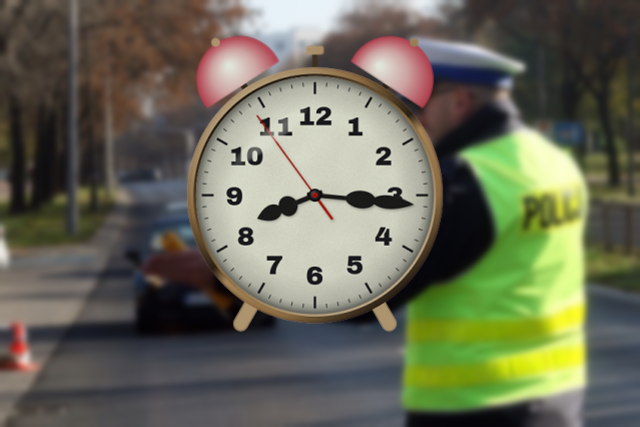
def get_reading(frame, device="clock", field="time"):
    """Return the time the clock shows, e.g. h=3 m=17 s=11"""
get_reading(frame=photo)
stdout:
h=8 m=15 s=54
